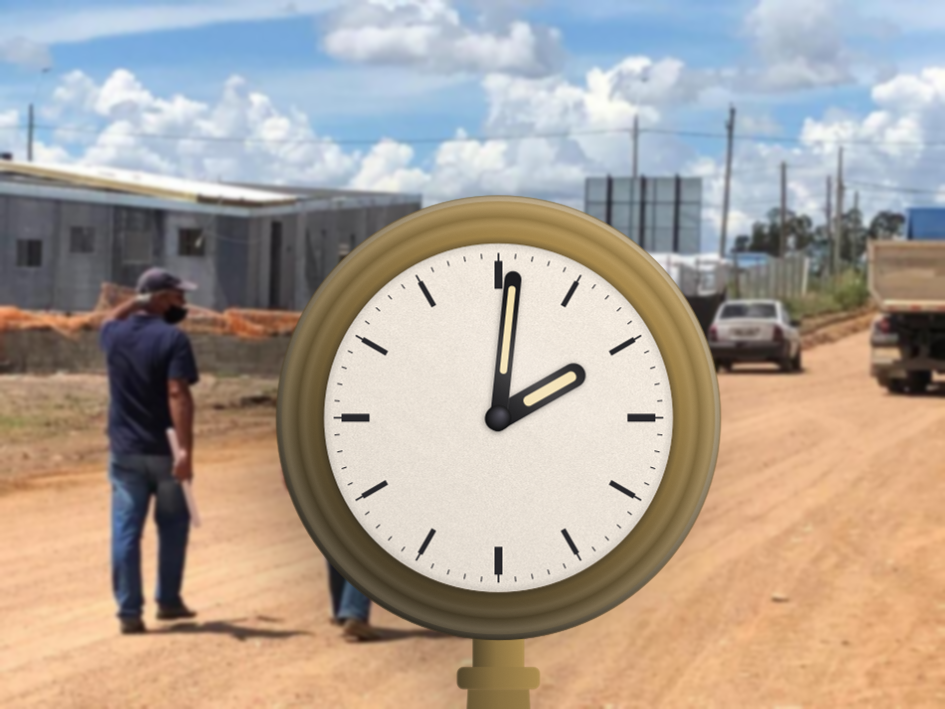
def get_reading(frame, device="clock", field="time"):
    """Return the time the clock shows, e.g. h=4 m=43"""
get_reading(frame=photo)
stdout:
h=2 m=1
